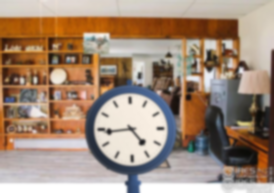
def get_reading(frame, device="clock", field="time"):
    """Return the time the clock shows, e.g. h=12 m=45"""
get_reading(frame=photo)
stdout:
h=4 m=44
